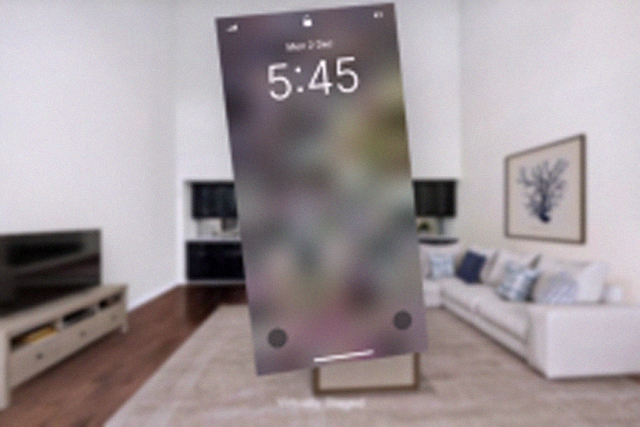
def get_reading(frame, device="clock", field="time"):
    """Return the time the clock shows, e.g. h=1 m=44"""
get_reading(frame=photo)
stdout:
h=5 m=45
